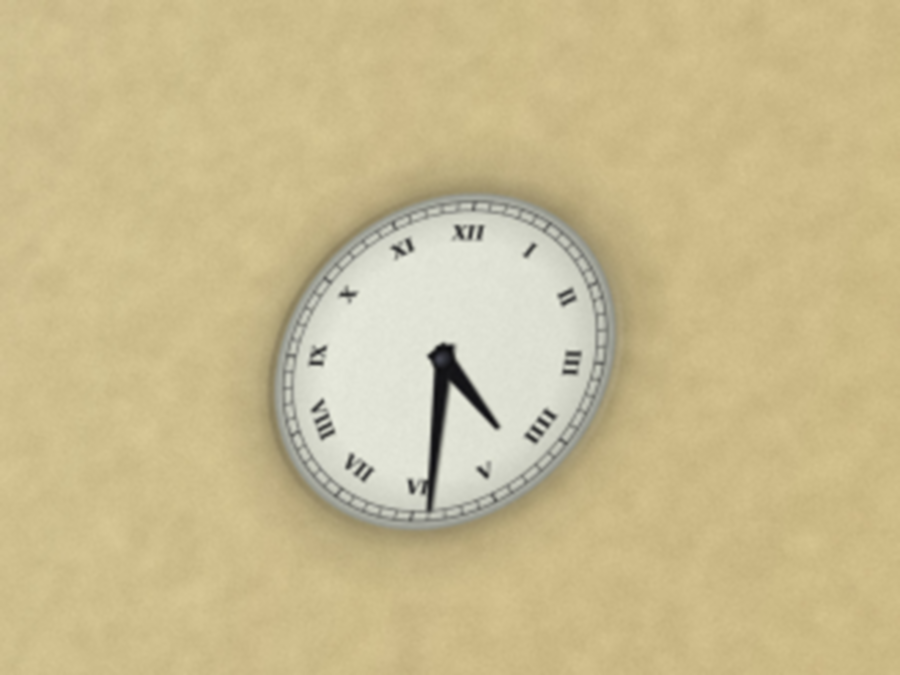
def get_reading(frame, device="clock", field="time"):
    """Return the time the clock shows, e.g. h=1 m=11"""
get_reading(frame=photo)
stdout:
h=4 m=29
